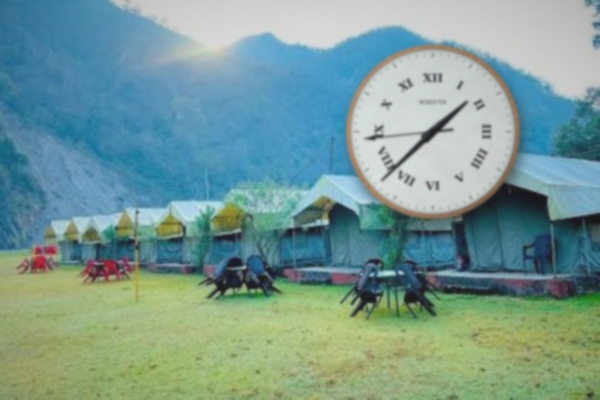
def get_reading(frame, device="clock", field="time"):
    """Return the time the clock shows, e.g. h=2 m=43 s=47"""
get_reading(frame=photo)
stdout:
h=1 m=37 s=44
